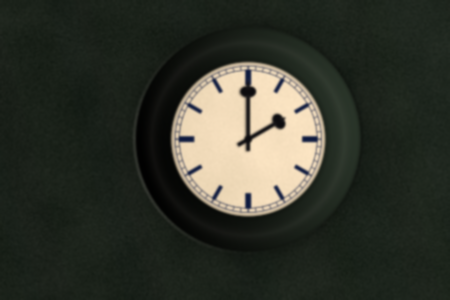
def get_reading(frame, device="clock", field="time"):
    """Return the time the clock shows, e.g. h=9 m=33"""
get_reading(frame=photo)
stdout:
h=2 m=0
